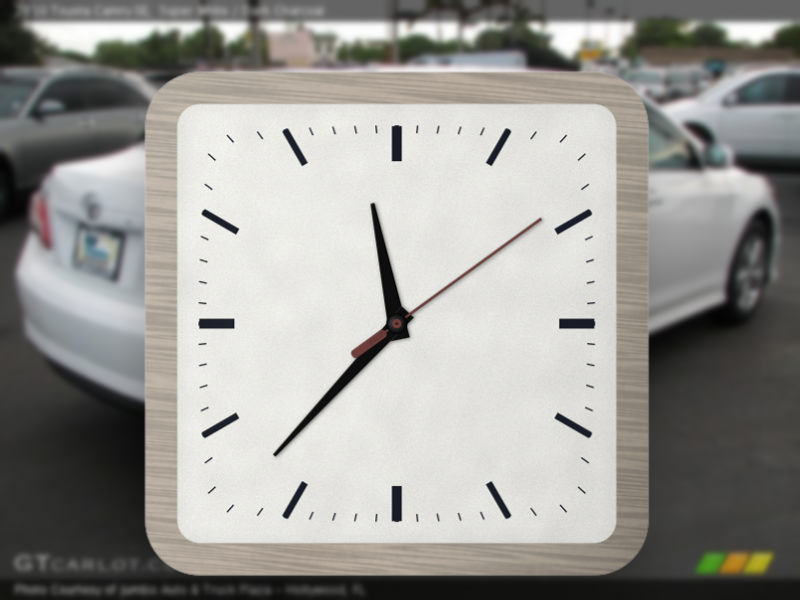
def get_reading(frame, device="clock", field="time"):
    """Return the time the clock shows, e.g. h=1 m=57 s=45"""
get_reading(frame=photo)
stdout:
h=11 m=37 s=9
